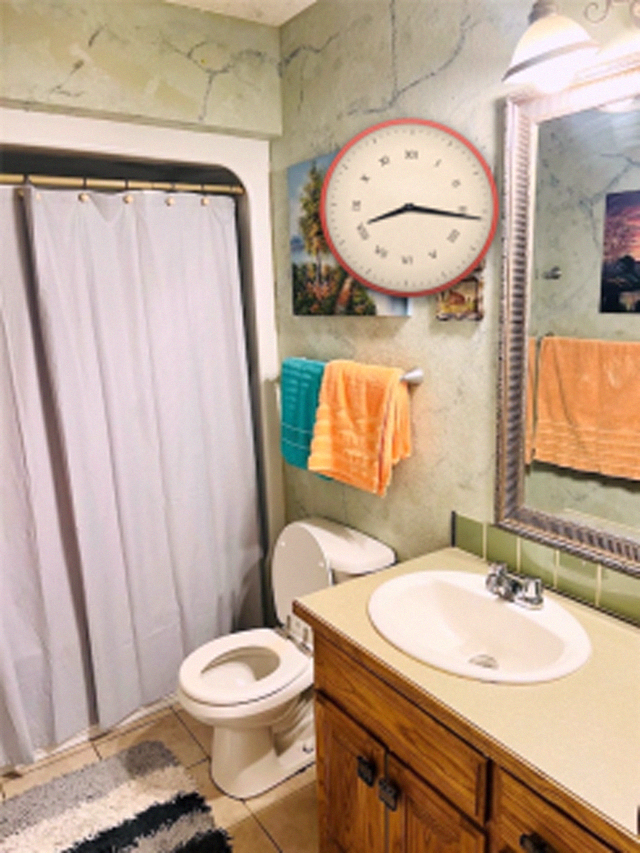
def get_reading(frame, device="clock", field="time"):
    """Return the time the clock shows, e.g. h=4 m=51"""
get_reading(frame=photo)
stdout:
h=8 m=16
